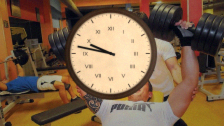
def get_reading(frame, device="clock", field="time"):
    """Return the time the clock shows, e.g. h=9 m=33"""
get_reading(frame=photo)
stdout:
h=9 m=47
